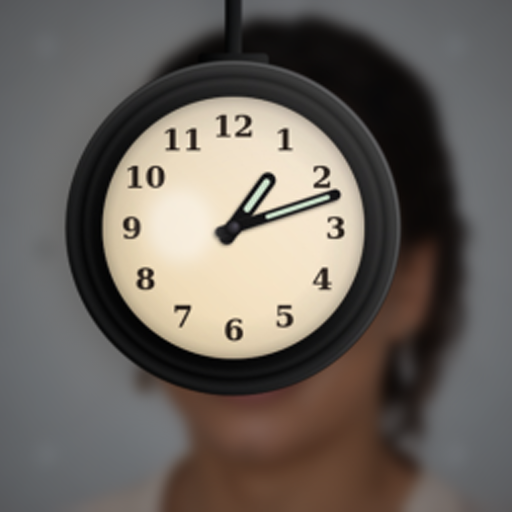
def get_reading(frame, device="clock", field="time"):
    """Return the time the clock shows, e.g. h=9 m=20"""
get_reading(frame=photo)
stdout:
h=1 m=12
